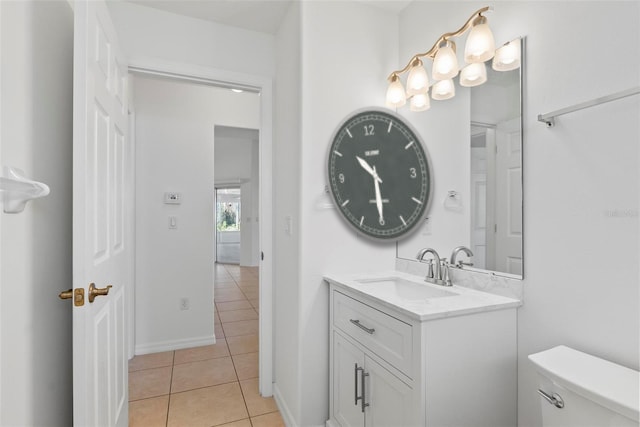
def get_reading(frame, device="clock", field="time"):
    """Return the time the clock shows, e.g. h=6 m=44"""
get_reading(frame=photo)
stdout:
h=10 m=30
